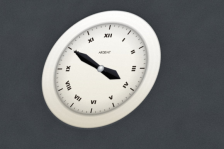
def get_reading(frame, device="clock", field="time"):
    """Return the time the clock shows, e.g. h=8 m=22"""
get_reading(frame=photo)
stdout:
h=3 m=50
